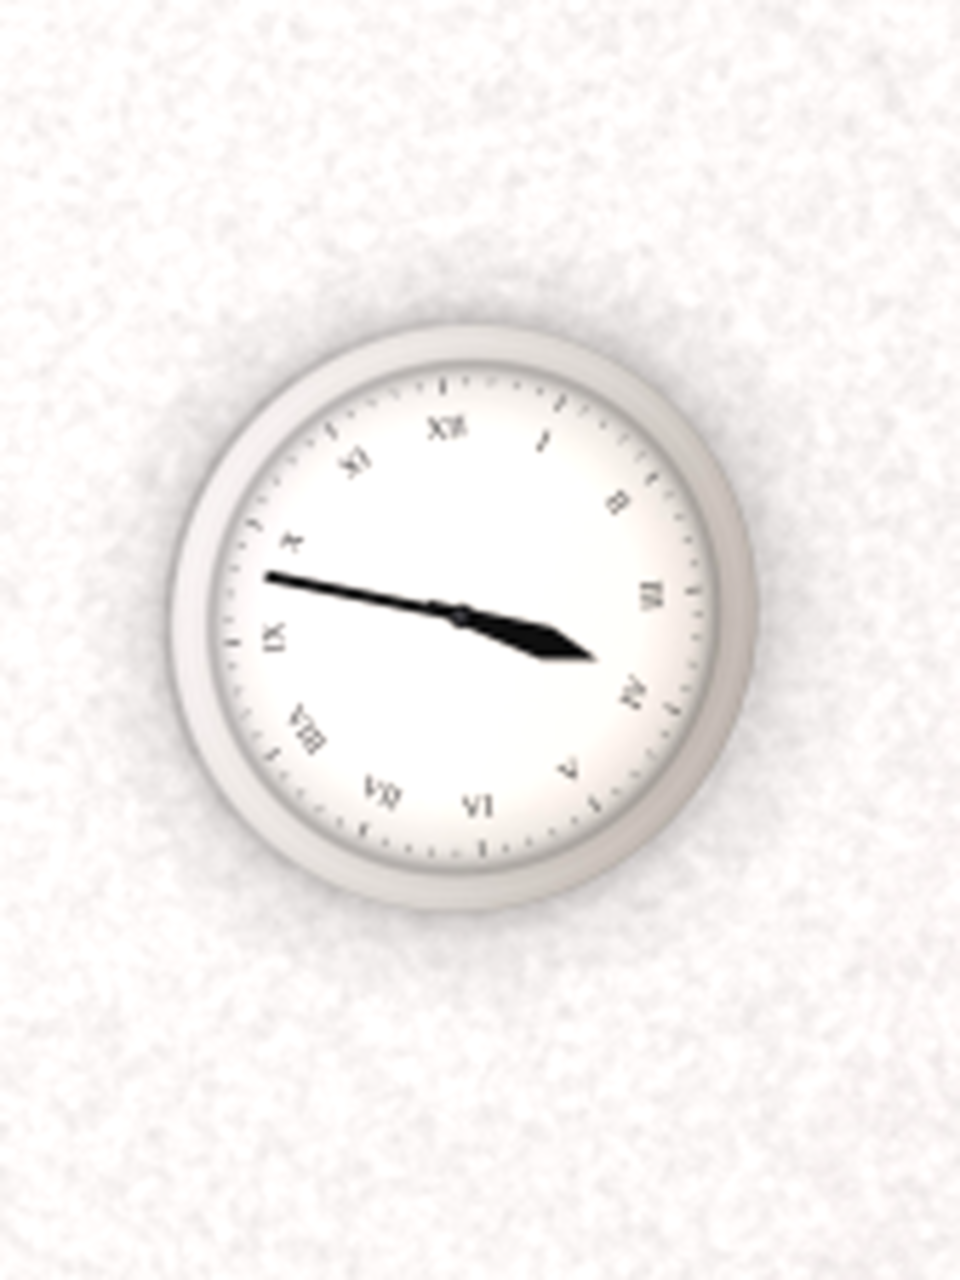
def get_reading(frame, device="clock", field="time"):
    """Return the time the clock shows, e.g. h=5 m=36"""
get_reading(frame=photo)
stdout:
h=3 m=48
